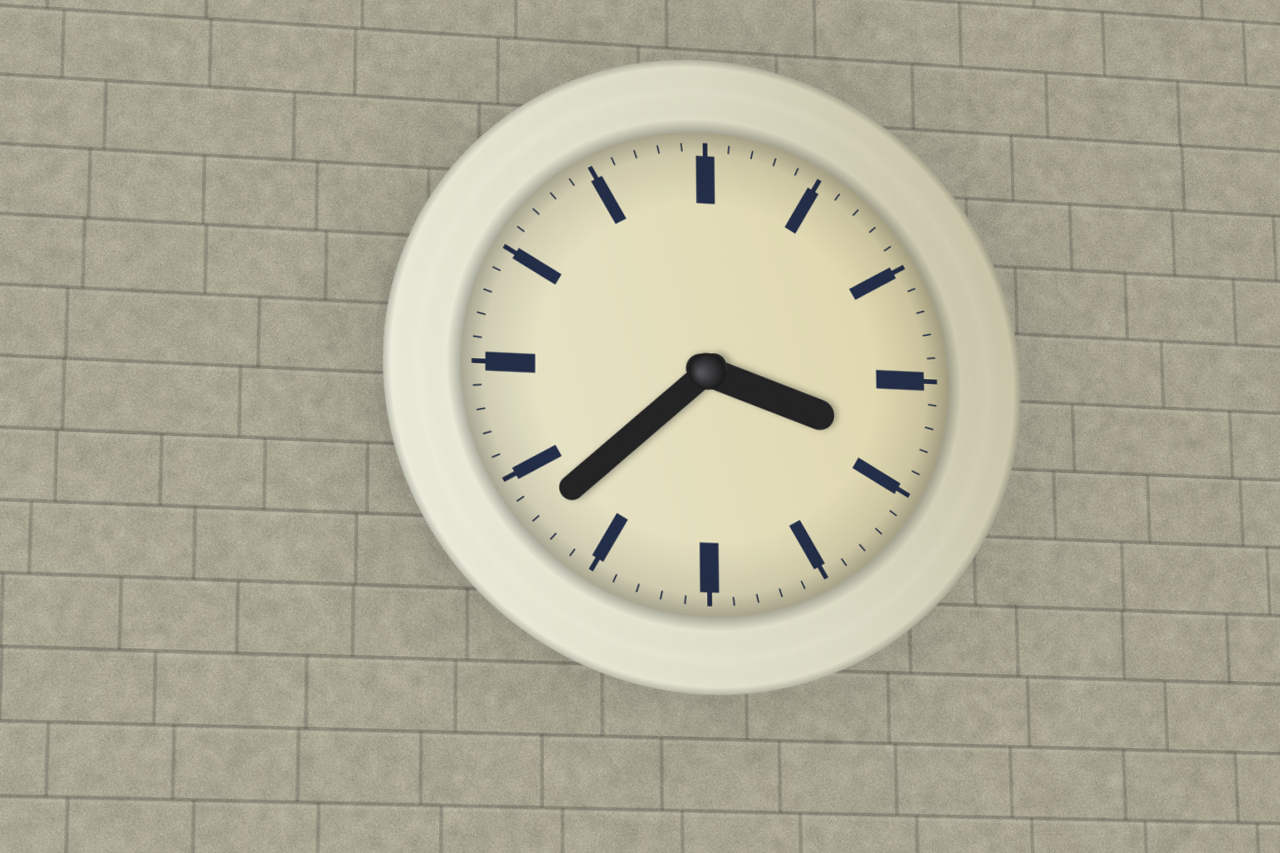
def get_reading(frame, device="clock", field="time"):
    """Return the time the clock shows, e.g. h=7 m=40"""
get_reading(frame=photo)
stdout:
h=3 m=38
